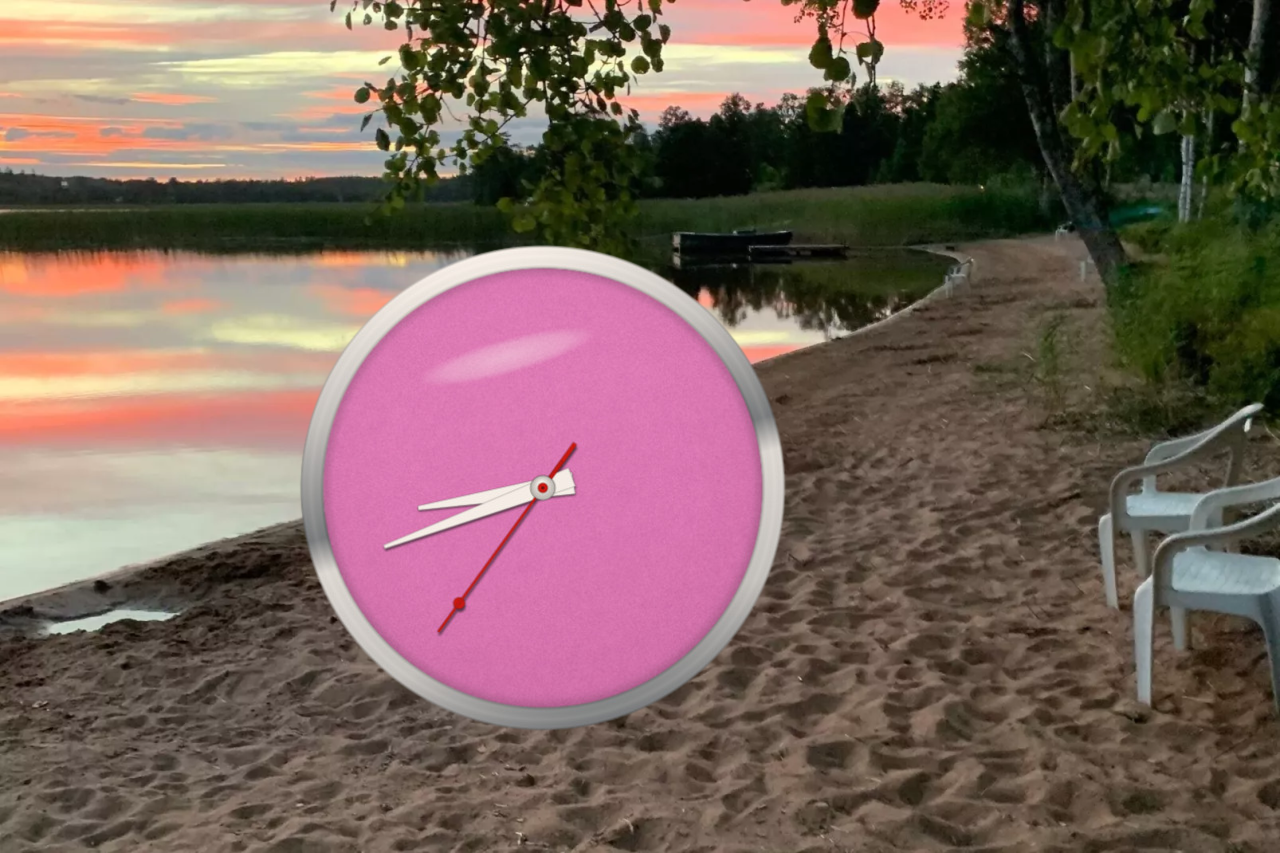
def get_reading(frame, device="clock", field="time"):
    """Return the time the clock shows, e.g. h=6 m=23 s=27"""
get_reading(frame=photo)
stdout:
h=8 m=41 s=36
